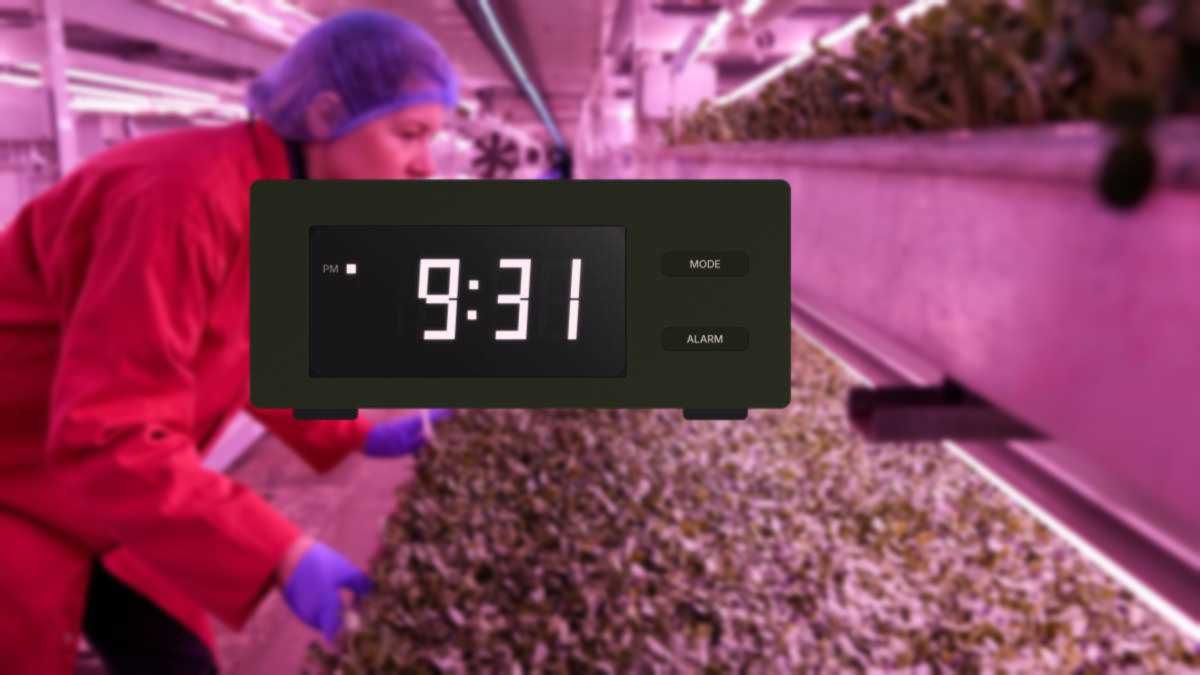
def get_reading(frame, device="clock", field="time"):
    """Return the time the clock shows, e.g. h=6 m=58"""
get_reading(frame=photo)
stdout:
h=9 m=31
